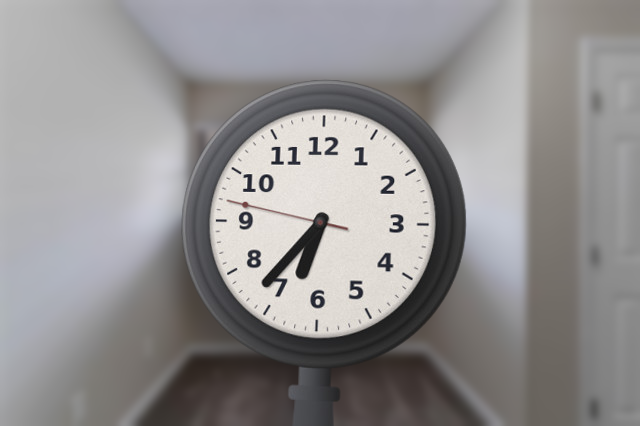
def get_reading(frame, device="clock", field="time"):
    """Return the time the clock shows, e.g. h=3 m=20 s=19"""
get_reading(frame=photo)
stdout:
h=6 m=36 s=47
